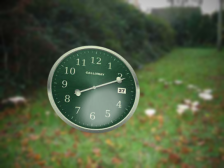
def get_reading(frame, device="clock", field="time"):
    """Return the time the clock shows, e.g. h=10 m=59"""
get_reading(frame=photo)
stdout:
h=8 m=11
